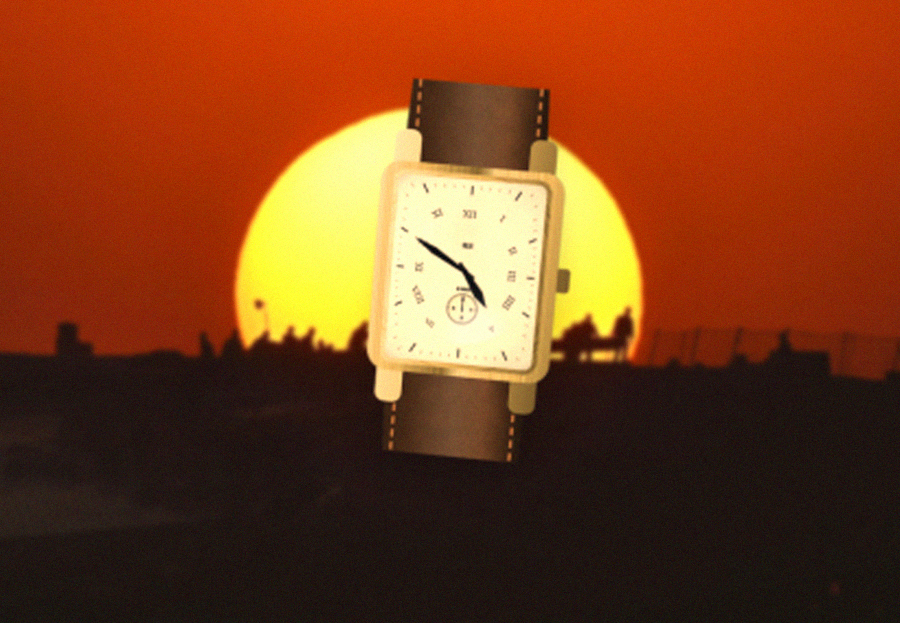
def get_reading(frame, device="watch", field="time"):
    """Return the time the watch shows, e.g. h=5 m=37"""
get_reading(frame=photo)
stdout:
h=4 m=50
